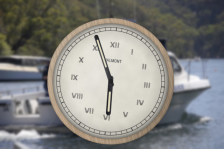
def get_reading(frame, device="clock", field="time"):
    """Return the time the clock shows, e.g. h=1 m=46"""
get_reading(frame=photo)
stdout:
h=5 m=56
